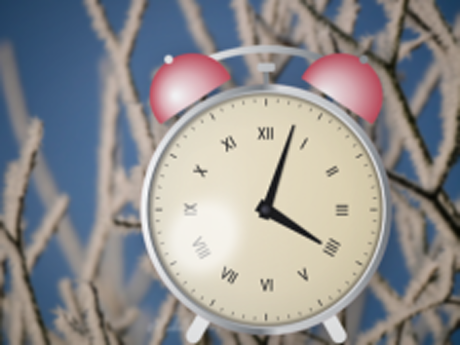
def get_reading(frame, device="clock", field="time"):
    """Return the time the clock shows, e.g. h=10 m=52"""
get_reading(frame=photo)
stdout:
h=4 m=3
